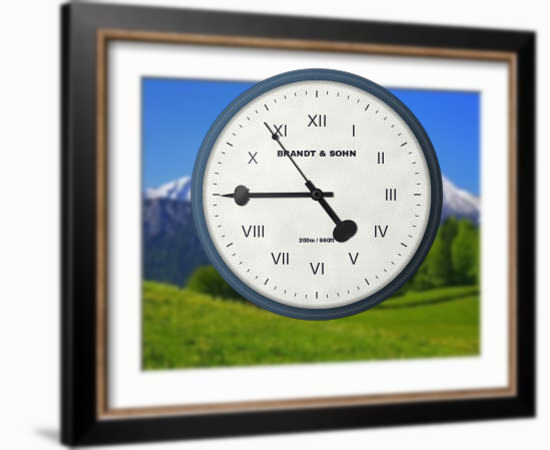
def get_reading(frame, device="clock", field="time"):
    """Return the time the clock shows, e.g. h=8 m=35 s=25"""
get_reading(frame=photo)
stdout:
h=4 m=44 s=54
